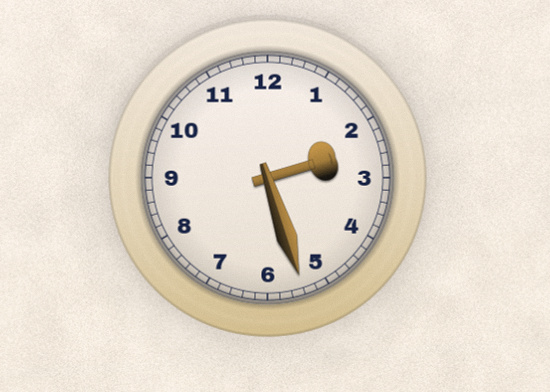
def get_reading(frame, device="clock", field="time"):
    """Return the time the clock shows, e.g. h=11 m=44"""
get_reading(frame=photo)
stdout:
h=2 m=27
